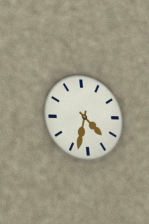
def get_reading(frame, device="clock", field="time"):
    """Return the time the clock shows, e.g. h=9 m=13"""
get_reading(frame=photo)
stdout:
h=4 m=33
